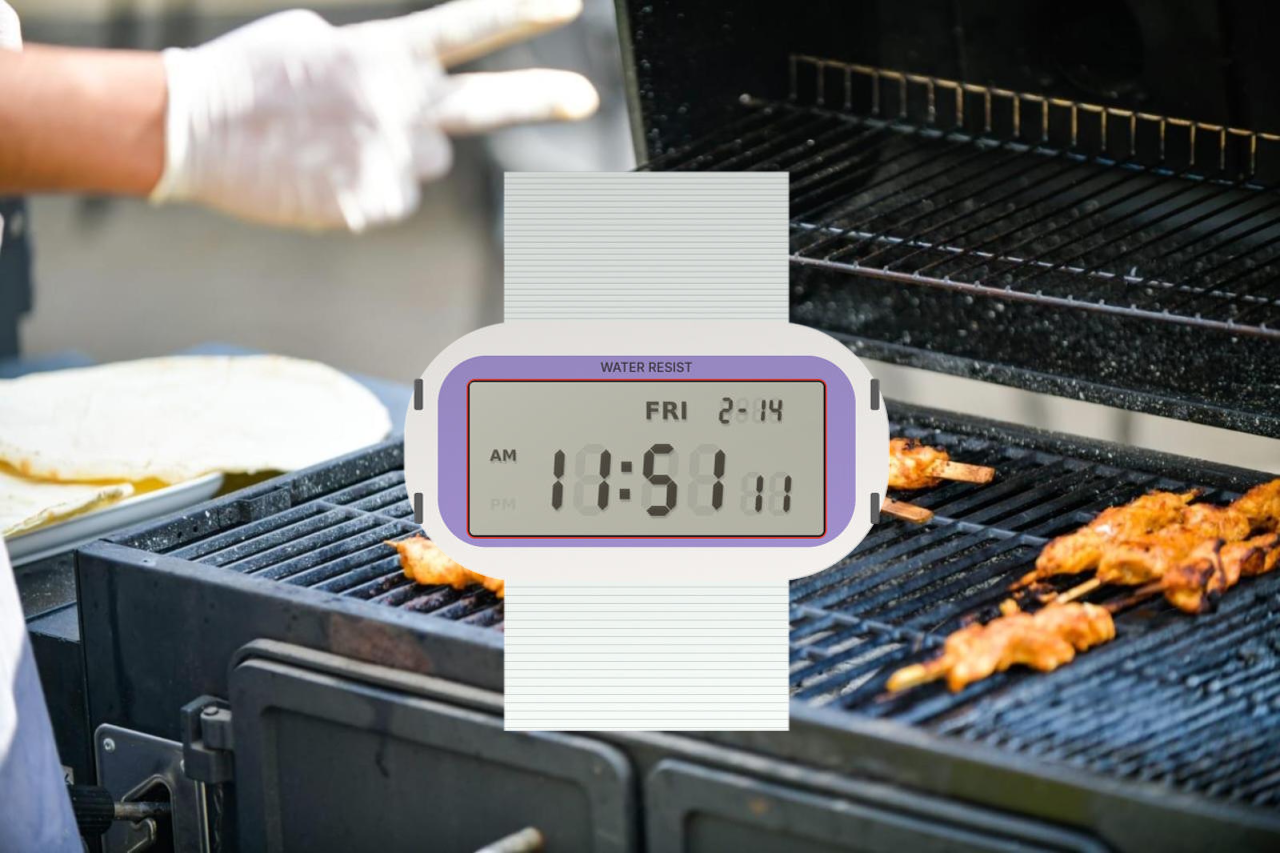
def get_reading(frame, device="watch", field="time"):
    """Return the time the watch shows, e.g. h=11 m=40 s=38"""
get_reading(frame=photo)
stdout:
h=11 m=51 s=11
